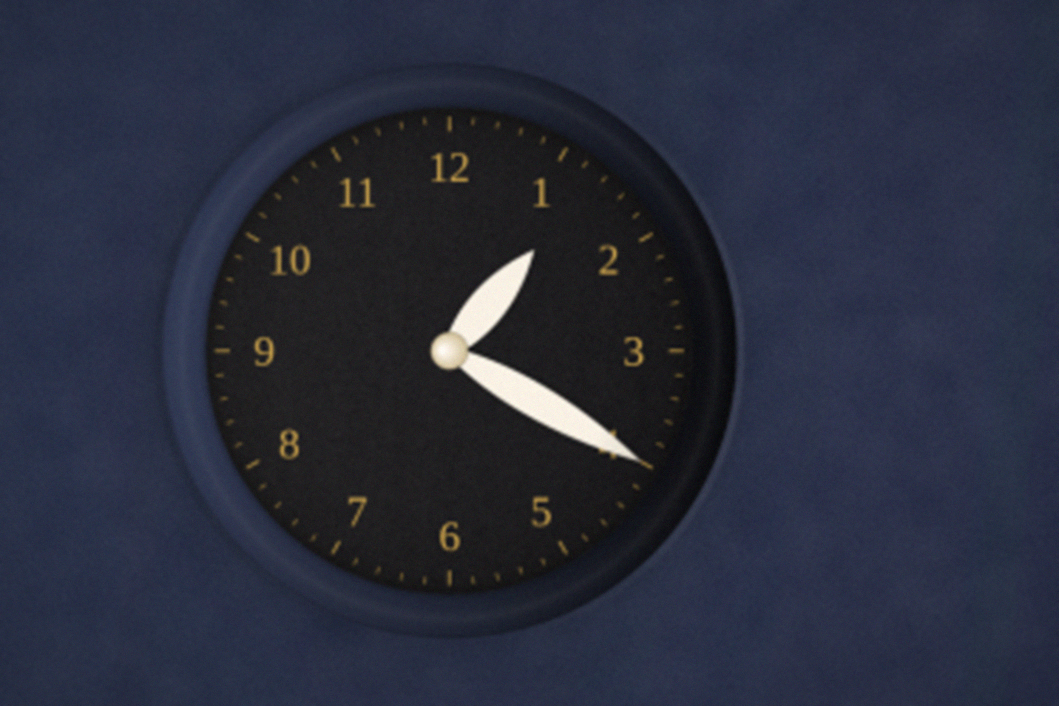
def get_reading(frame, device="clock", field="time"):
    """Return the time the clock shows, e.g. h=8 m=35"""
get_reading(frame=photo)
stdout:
h=1 m=20
